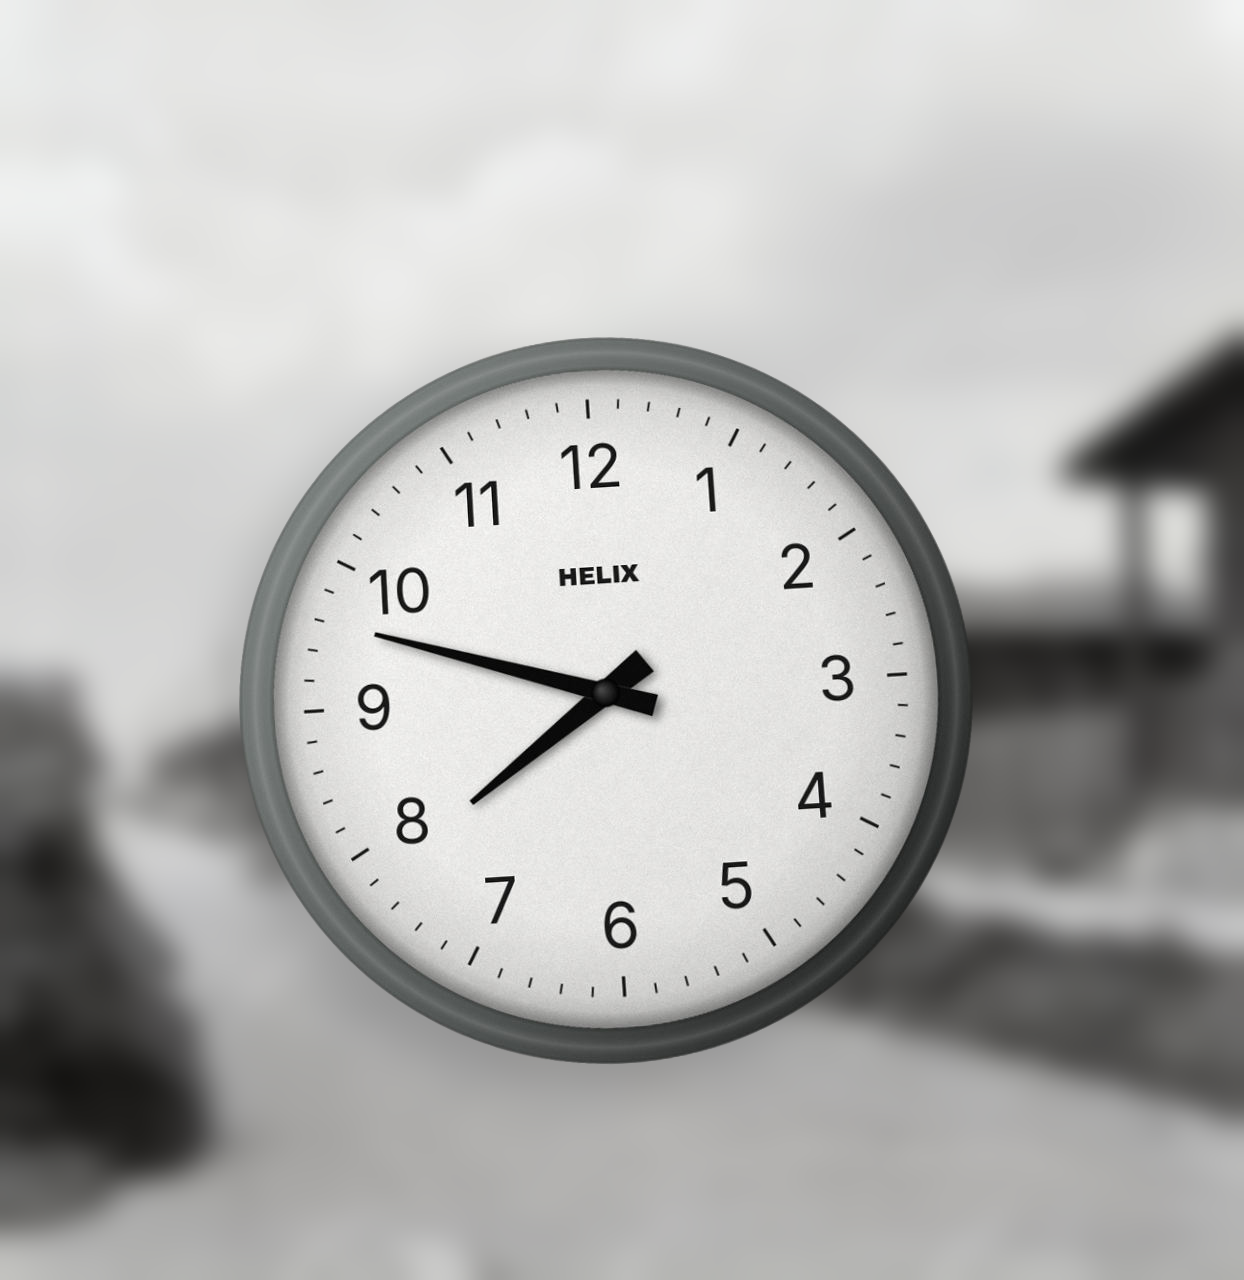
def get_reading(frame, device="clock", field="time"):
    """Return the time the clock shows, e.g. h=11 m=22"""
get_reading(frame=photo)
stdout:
h=7 m=48
